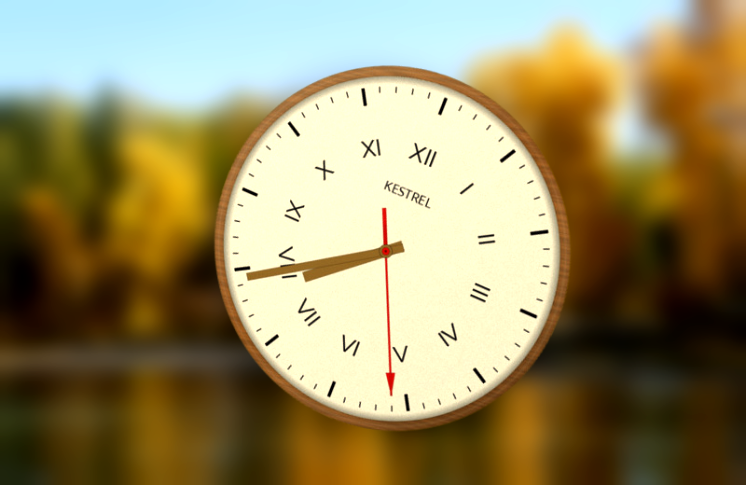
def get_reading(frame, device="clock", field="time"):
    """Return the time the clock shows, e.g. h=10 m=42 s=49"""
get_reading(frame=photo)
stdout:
h=7 m=39 s=26
